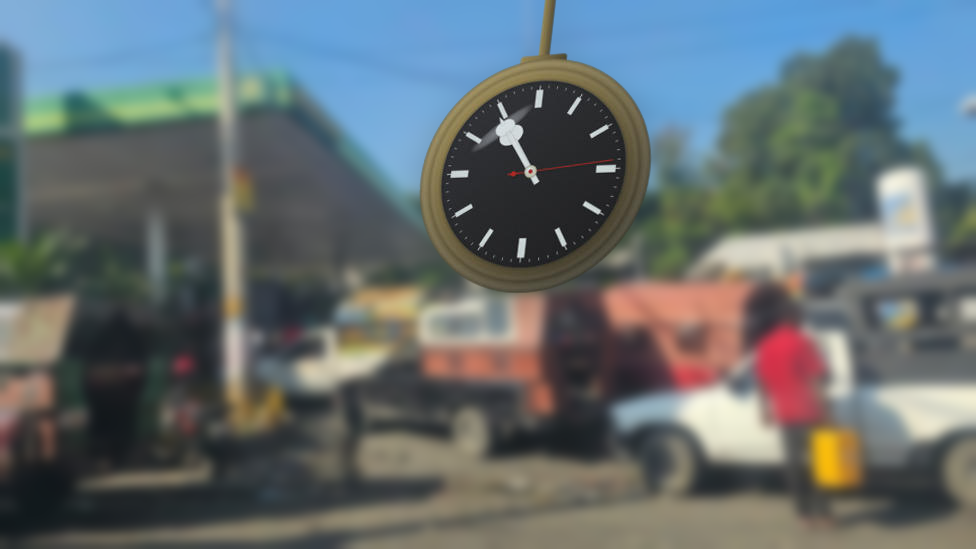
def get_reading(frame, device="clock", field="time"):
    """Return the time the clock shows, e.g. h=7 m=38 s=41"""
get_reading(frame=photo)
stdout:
h=10 m=54 s=14
